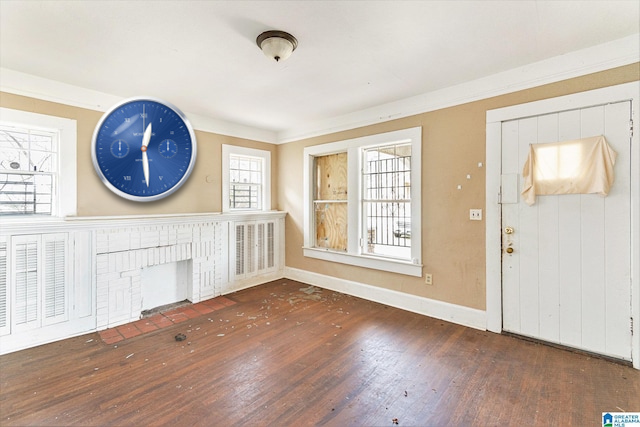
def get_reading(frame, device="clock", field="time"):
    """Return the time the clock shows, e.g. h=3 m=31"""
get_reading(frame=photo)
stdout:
h=12 m=29
